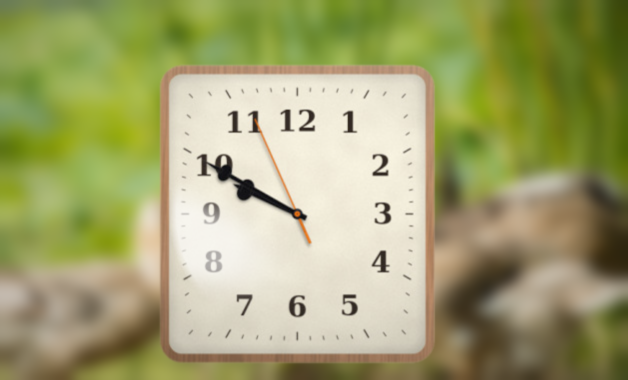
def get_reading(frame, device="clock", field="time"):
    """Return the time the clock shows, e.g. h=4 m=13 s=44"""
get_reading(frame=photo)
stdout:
h=9 m=49 s=56
